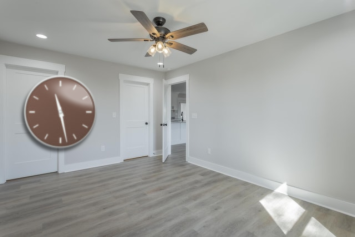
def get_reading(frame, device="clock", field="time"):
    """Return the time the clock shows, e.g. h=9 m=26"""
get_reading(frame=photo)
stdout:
h=11 m=28
